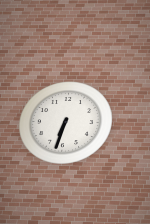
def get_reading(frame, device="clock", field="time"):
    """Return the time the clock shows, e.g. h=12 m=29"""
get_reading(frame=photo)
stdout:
h=6 m=32
